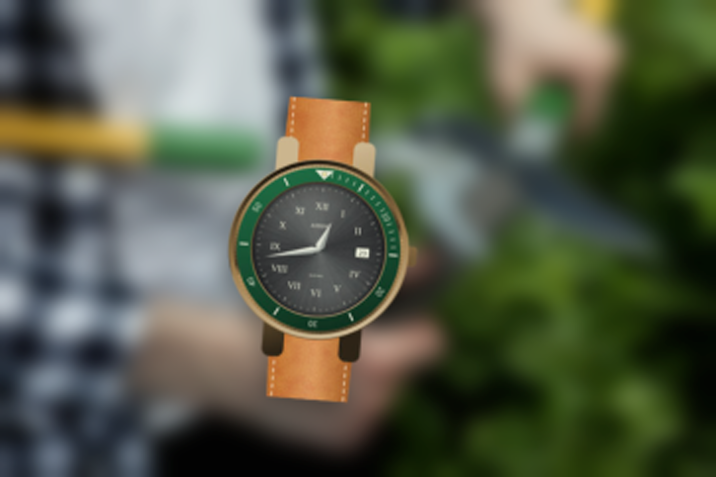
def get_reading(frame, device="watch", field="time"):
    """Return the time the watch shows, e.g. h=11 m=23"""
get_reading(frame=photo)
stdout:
h=12 m=43
